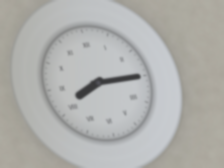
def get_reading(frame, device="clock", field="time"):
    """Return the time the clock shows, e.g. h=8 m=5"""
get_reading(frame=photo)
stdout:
h=8 m=15
